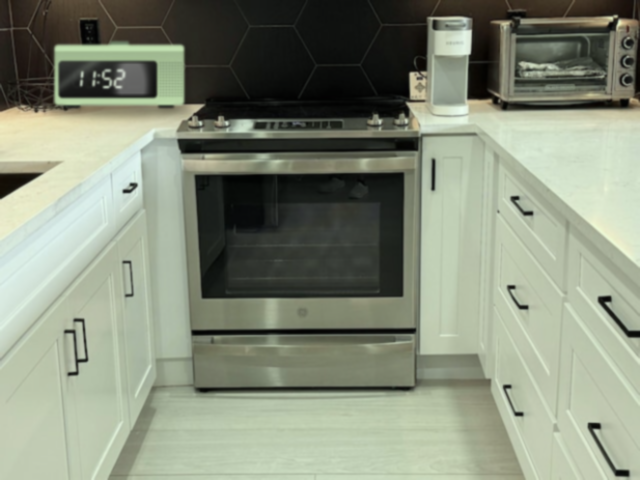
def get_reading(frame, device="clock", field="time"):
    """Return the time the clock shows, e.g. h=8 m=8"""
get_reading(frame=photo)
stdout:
h=11 m=52
